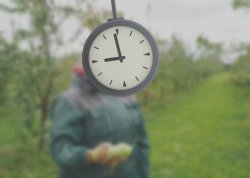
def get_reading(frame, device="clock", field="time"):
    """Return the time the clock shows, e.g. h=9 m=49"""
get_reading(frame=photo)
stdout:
h=8 m=59
